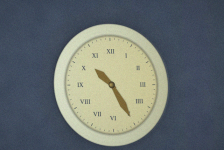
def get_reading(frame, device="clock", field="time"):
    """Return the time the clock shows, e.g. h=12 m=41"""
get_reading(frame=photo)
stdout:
h=10 m=25
